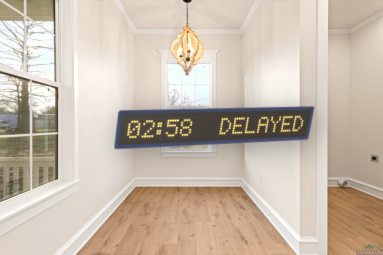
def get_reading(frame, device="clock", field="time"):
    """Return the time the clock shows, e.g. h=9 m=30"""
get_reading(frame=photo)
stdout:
h=2 m=58
